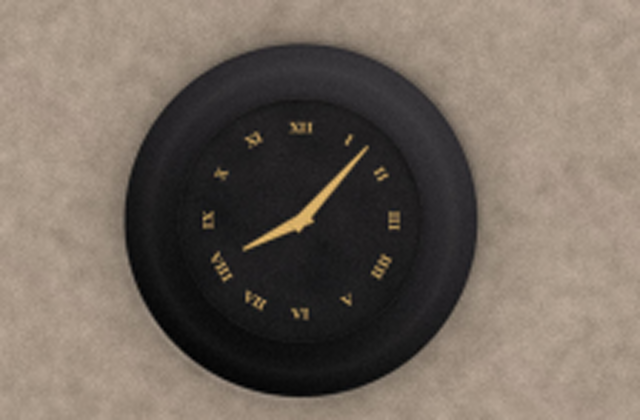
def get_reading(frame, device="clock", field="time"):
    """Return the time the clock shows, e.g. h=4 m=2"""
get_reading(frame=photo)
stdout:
h=8 m=7
